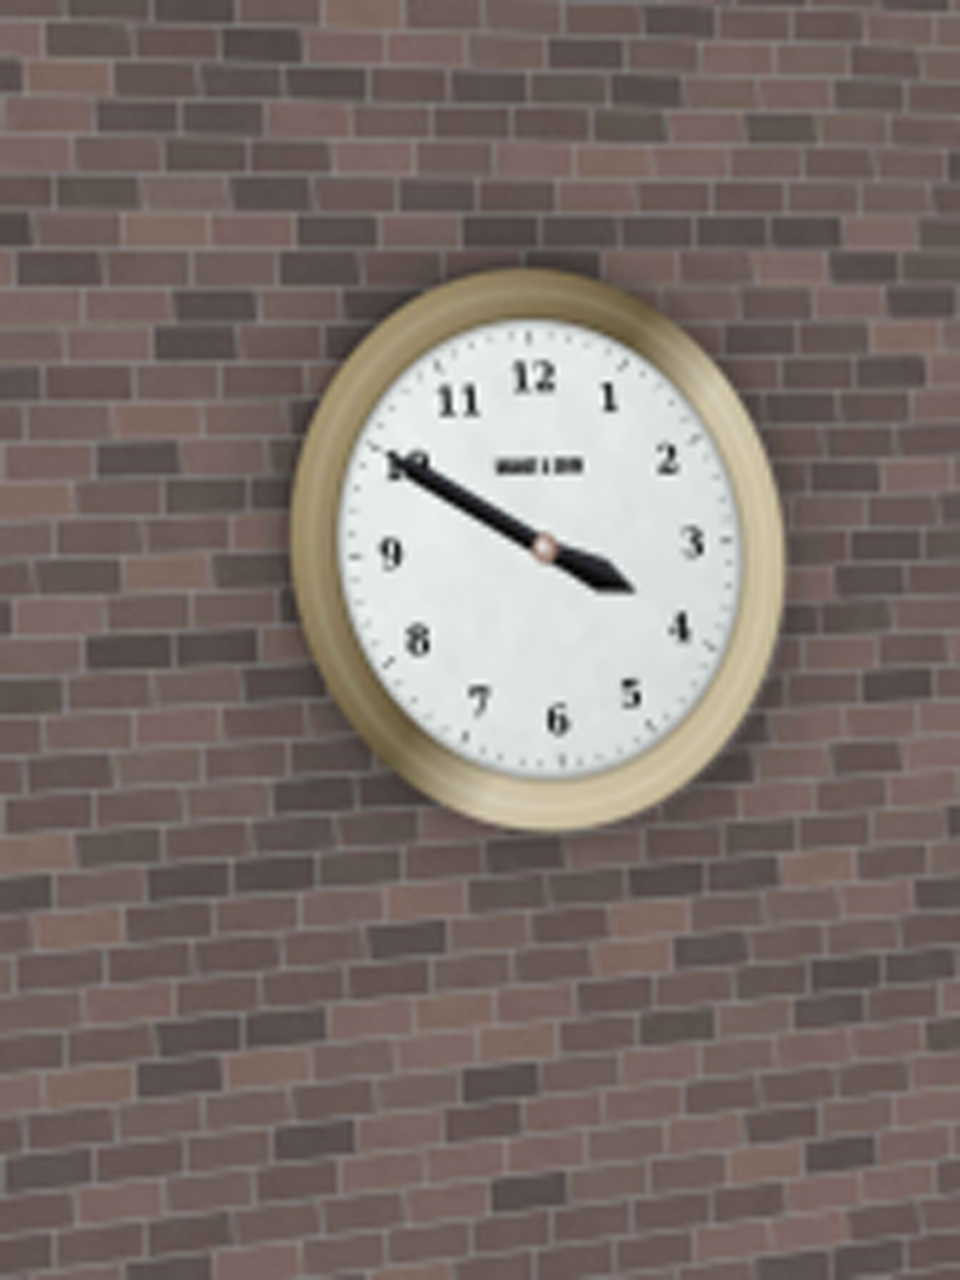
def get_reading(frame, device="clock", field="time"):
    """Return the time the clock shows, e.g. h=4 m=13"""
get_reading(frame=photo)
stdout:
h=3 m=50
